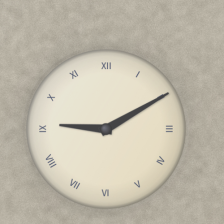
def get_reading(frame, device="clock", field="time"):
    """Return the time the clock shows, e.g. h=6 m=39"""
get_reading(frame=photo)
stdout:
h=9 m=10
